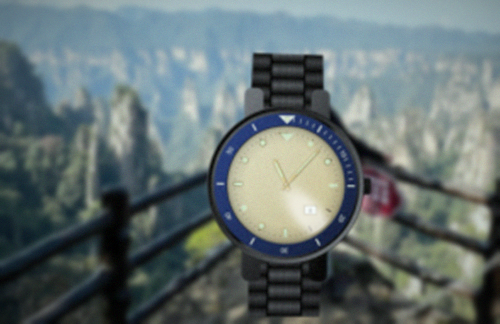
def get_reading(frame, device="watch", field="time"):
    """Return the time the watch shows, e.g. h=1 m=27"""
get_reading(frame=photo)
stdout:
h=11 m=7
